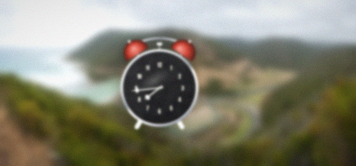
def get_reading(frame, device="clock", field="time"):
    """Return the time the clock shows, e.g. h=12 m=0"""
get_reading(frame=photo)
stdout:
h=7 m=44
